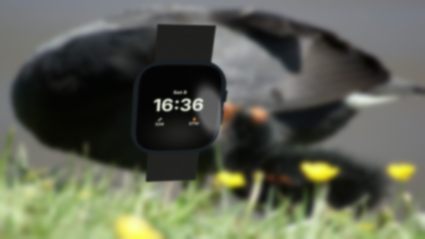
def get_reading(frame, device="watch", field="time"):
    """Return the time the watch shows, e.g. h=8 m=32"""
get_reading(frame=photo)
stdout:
h=16 m=36
